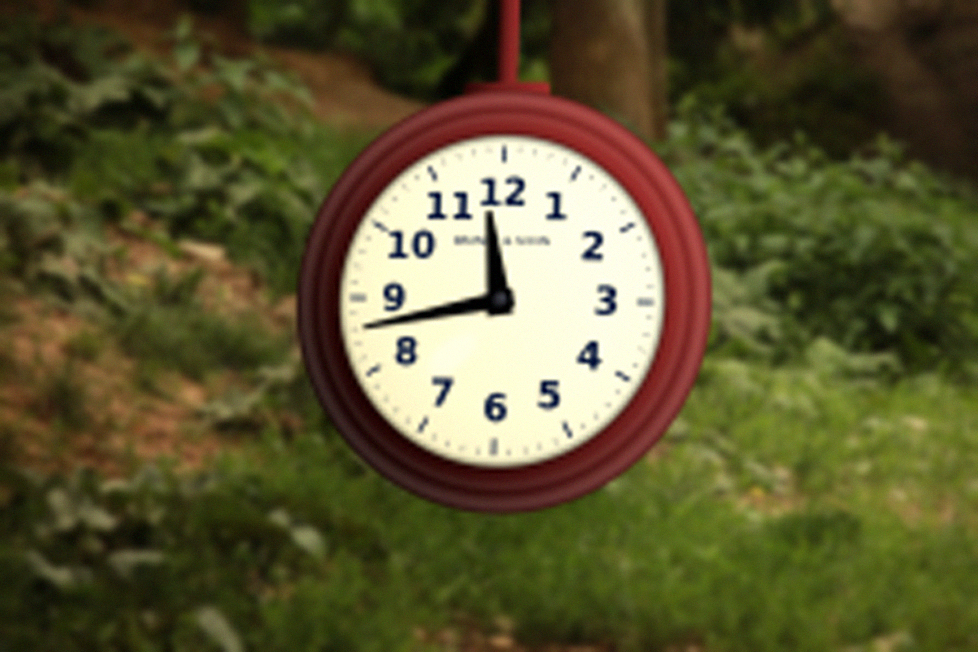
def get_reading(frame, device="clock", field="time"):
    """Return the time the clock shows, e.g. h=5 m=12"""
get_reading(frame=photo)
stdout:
h=11 m=43
